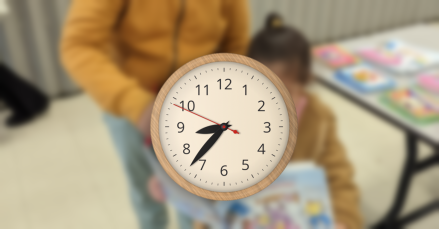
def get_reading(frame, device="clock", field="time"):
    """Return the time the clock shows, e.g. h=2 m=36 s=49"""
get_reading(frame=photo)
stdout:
h=8 m=36 s=49
